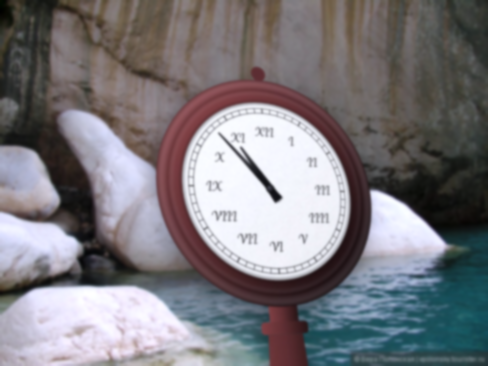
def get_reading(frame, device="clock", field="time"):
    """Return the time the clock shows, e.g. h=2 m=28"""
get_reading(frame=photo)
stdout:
h=10 m=53
